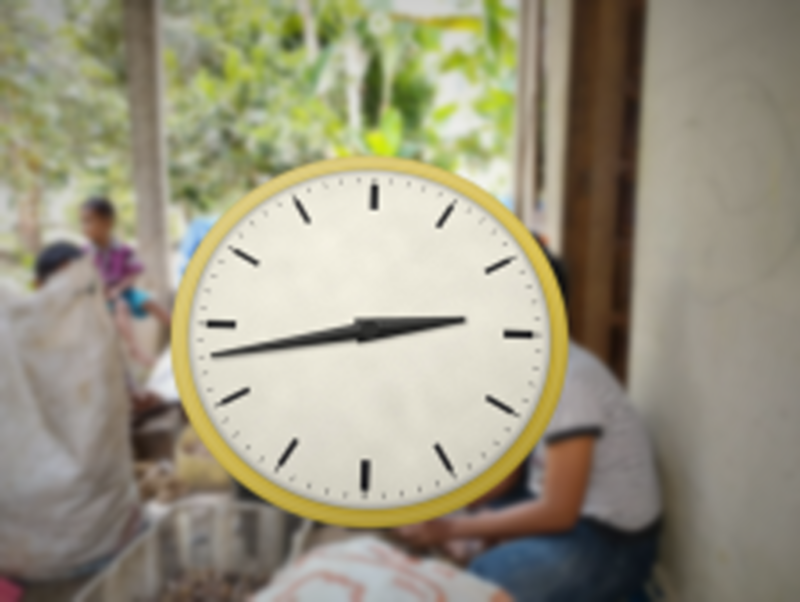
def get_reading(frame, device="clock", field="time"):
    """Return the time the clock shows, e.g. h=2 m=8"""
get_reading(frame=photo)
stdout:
h=2 m=43
